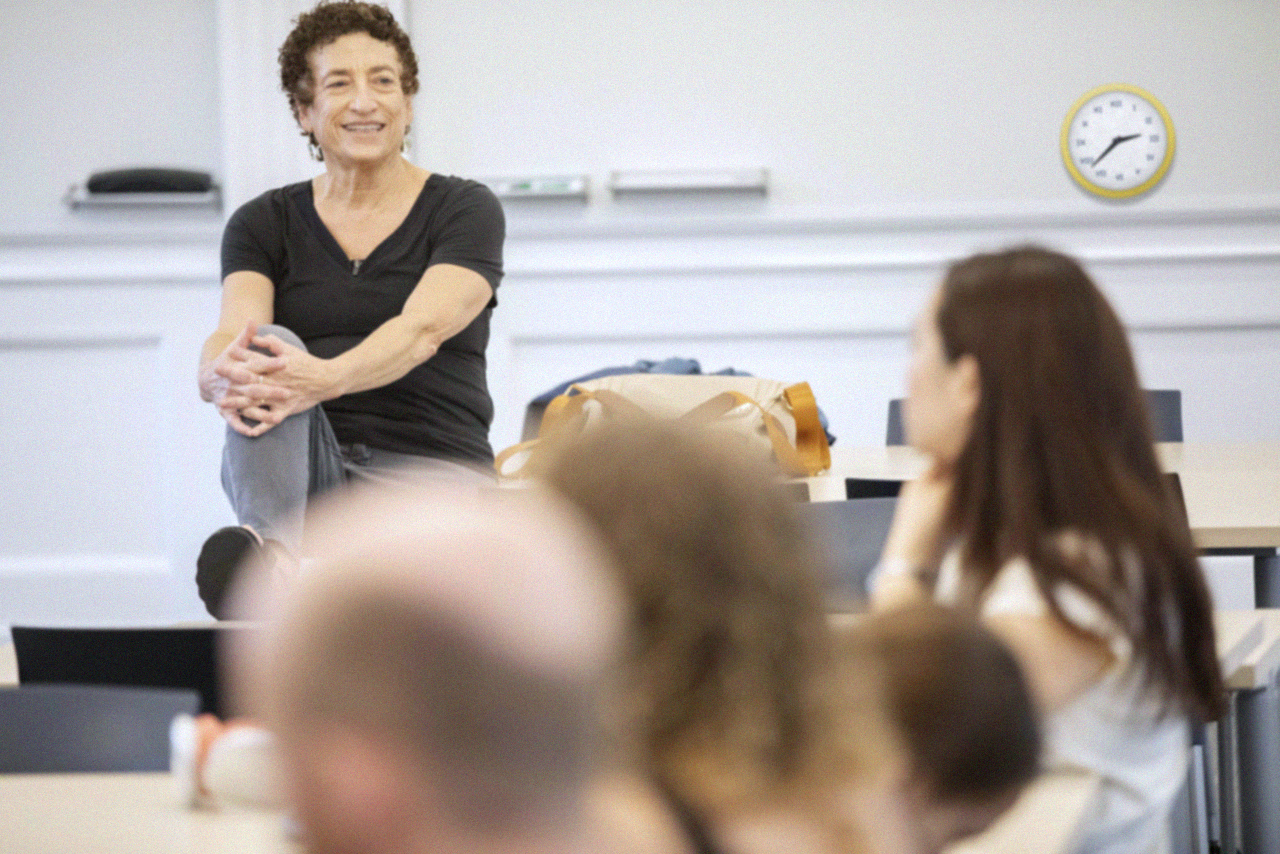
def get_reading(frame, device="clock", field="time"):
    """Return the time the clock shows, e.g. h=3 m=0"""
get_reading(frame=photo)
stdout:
h=2 m=38
